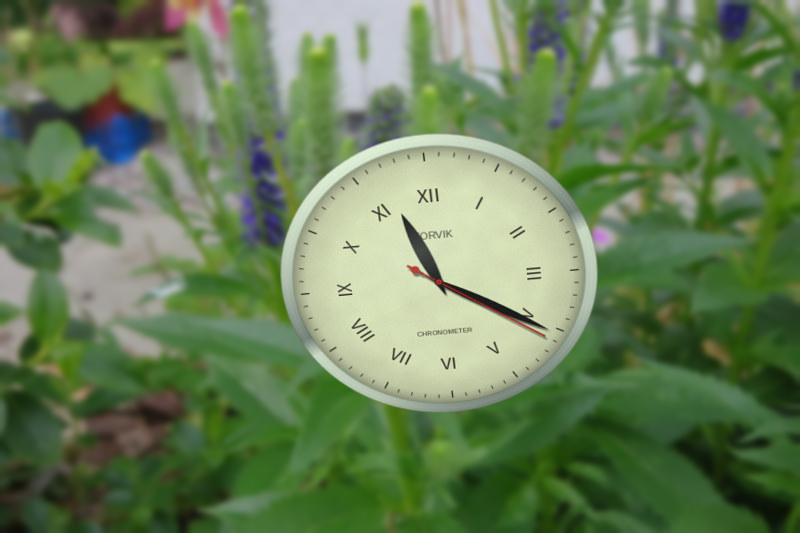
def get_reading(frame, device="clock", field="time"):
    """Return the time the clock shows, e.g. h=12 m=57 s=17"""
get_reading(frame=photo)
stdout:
h=11 m=20 s=21
